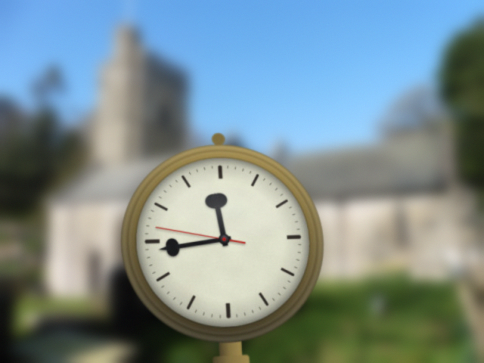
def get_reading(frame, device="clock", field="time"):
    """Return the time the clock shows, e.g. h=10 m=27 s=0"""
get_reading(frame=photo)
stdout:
h=11 m=43 s=47
